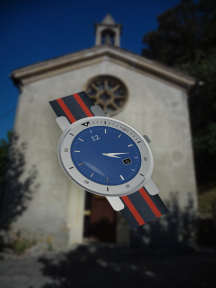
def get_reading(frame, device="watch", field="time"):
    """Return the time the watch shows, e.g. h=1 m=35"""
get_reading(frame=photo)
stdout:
h=4 m=18
